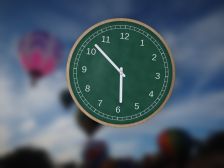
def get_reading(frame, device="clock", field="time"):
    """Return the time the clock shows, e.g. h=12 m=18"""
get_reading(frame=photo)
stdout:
h=5 m=52
